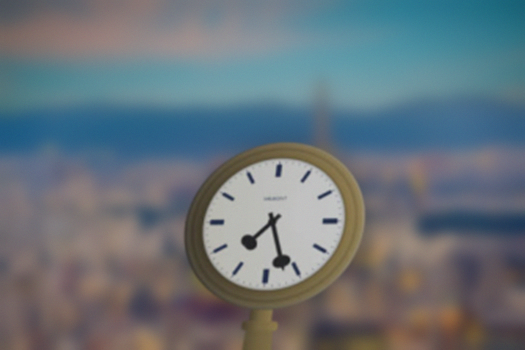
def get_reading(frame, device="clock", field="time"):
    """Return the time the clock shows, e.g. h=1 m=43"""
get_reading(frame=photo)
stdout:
h=7 m=27
